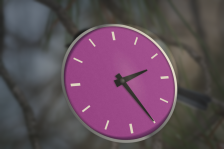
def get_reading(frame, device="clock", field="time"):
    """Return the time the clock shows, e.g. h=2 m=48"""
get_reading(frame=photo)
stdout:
h=2 m=25
